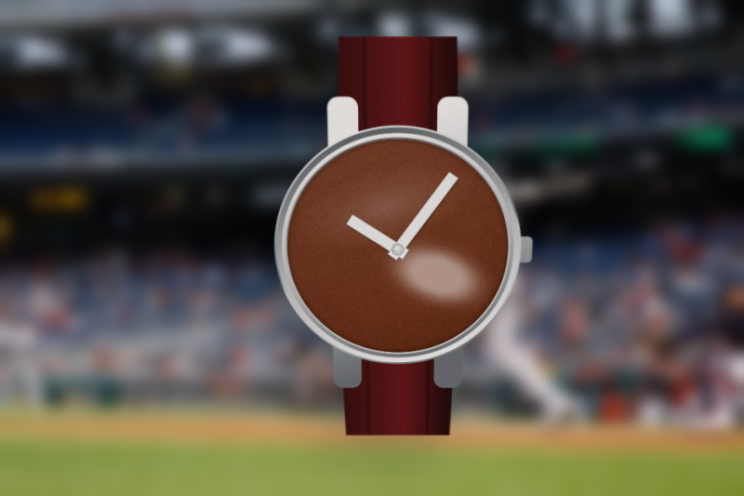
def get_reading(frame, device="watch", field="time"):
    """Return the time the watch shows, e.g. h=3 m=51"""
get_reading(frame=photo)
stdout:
h=10 m=6
